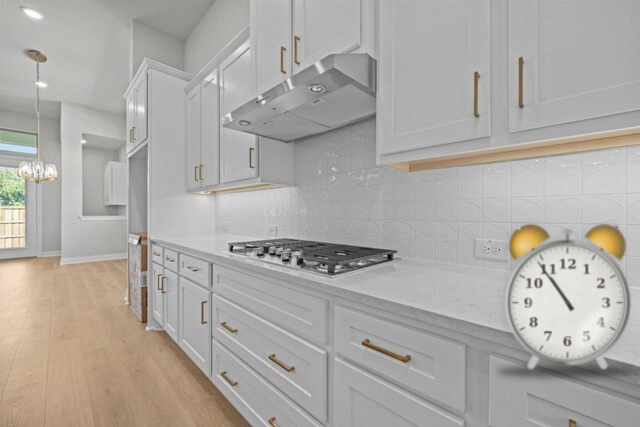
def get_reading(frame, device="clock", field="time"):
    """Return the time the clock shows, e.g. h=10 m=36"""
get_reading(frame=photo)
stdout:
h=10 m=54
